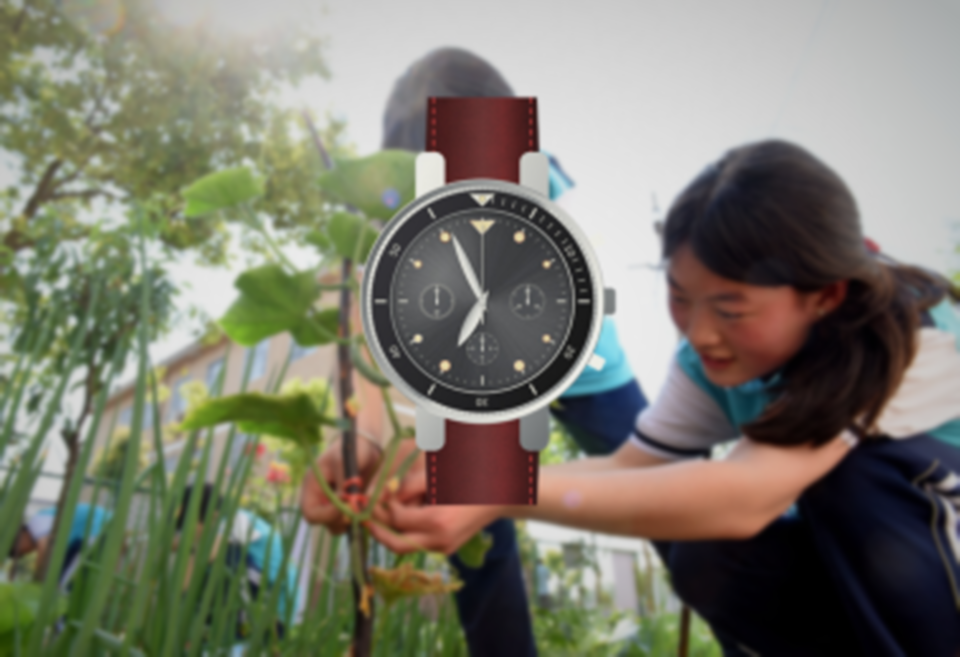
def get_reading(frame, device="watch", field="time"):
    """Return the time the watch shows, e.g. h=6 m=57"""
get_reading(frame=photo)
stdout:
h=6 m=56
